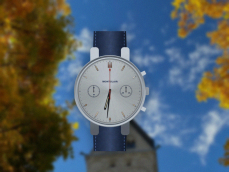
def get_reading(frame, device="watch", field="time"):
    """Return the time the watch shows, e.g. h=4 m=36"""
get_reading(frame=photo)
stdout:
h=6 m=31
